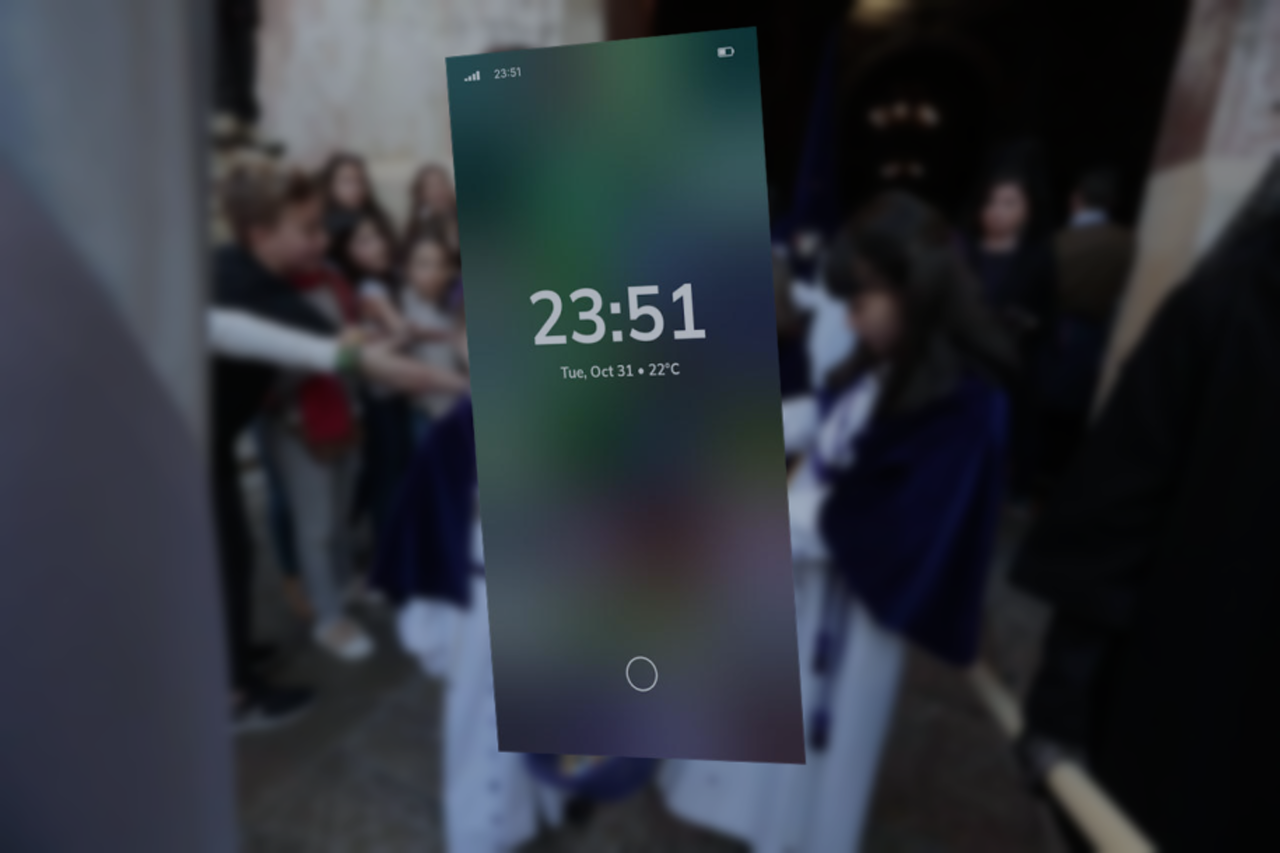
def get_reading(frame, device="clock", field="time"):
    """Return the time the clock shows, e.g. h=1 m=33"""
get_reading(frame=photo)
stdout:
h=23 m=51
